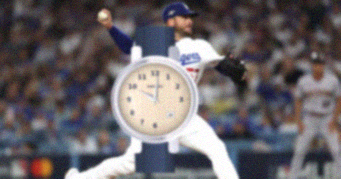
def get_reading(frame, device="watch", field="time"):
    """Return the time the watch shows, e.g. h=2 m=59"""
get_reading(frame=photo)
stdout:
h=10 m=1
